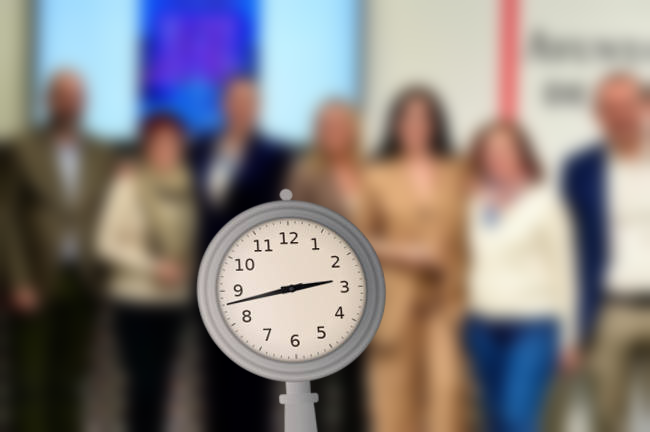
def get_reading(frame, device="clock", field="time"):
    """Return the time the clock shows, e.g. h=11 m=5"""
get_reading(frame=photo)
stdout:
h=2 m=43
